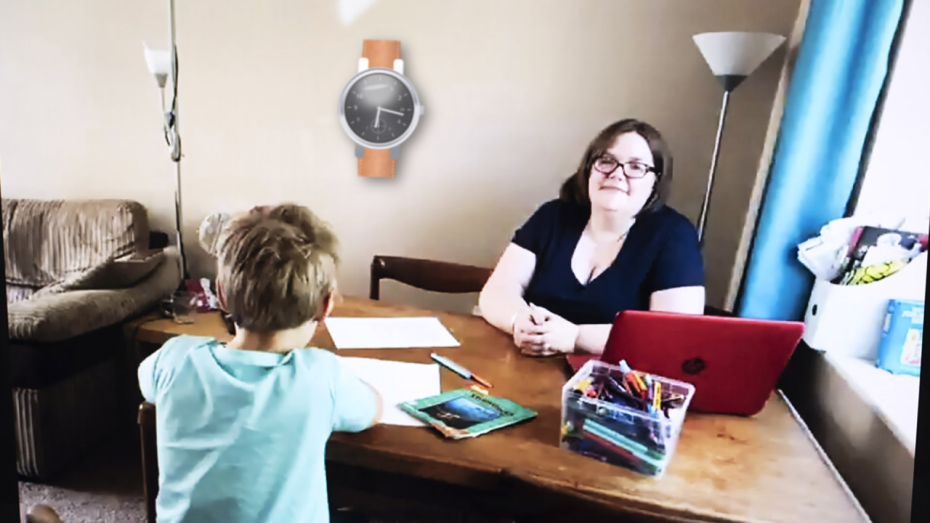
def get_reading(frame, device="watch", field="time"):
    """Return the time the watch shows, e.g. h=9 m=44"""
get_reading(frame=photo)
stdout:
h=6 m=17
